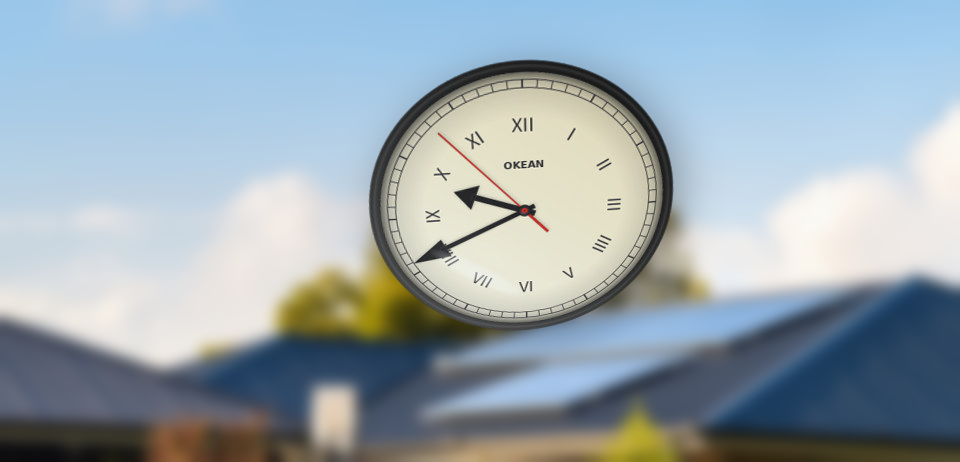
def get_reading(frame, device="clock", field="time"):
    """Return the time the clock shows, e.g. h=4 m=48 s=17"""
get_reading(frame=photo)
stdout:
h=9 m=40 s=53
